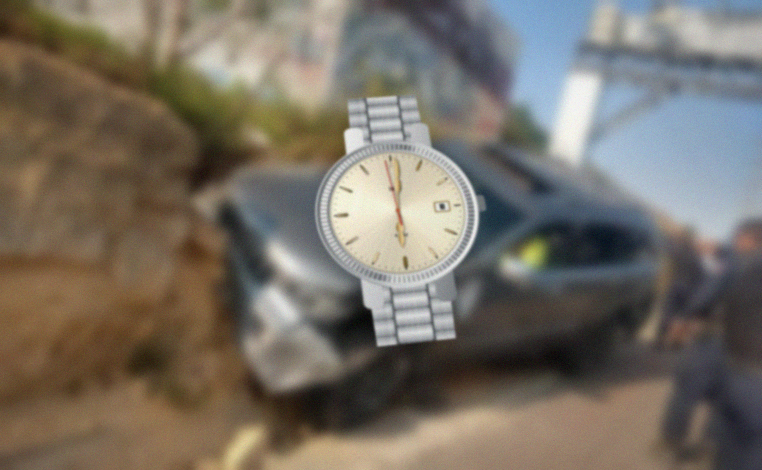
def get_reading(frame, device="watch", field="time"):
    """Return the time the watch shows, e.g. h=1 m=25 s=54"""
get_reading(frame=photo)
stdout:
h=6 m=0 s=59
